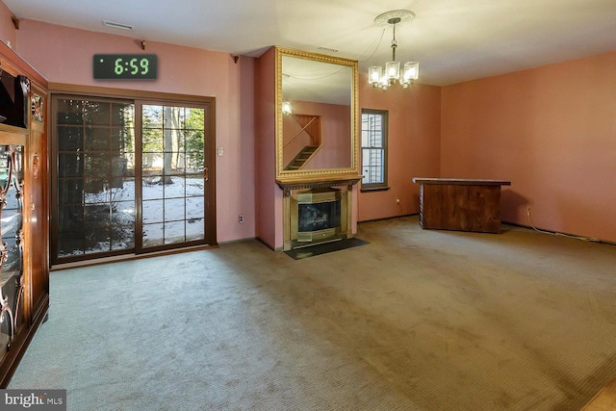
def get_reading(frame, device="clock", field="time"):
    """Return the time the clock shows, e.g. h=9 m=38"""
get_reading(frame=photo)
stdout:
h=6 m=59
